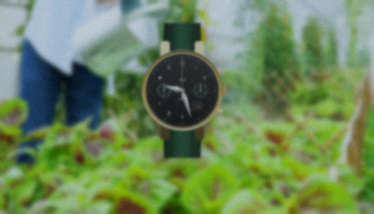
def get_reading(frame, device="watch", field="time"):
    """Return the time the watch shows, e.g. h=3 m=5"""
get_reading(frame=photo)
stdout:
h=9 m=27
